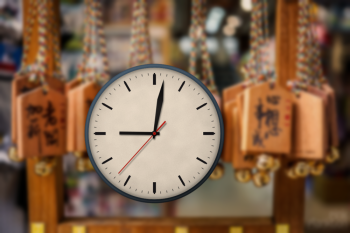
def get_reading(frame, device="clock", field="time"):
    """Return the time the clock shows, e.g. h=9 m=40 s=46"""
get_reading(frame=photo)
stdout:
h=9 m=1 s=37
